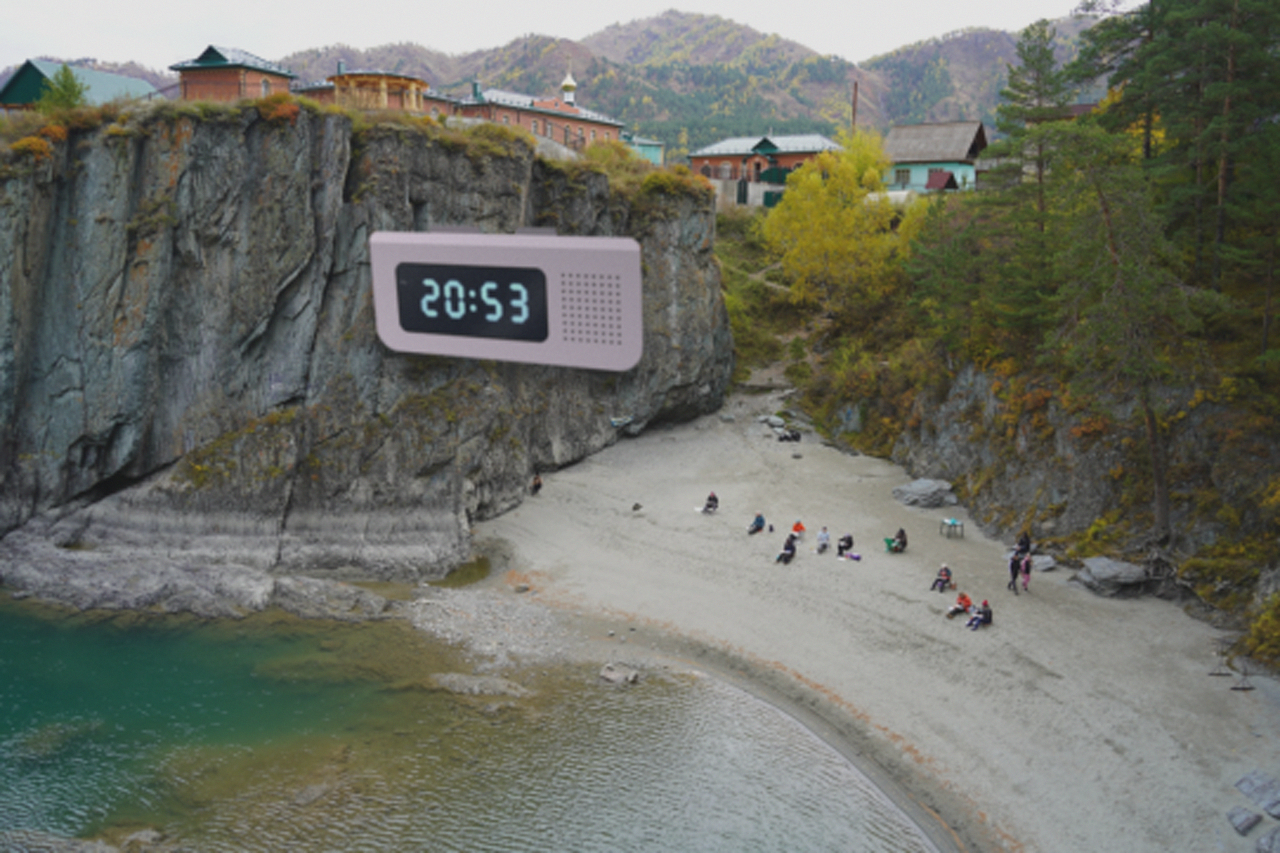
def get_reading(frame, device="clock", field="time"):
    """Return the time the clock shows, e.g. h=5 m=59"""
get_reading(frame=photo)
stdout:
h=20 m=53
